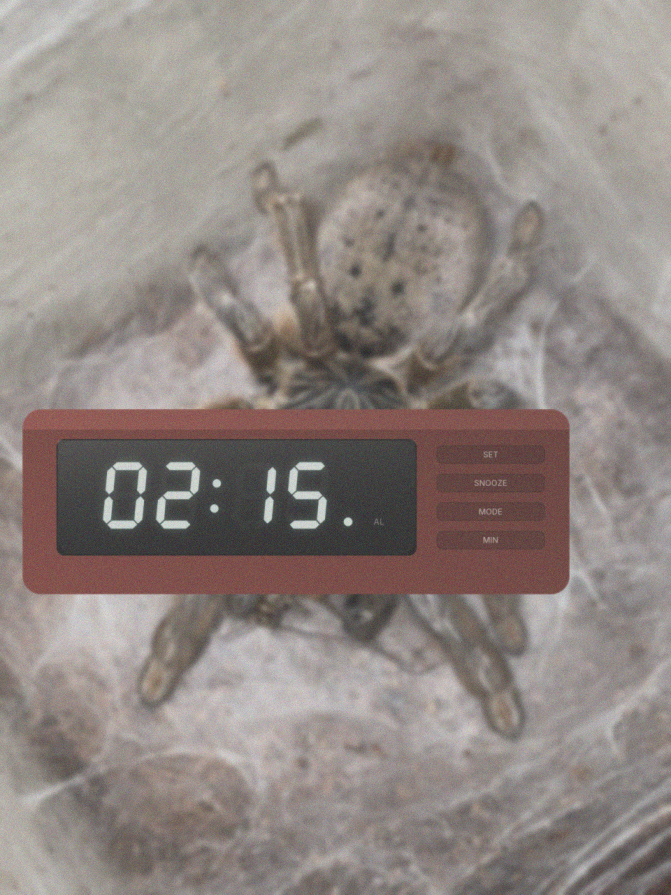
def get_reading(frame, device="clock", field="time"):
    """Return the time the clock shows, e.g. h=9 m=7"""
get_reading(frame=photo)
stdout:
h=2 m=15
